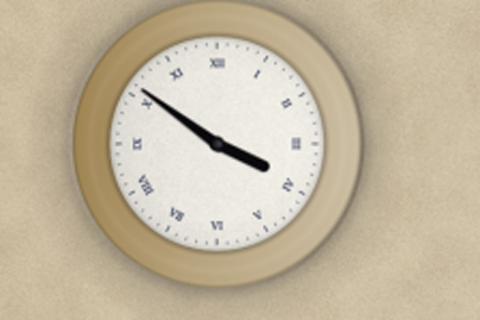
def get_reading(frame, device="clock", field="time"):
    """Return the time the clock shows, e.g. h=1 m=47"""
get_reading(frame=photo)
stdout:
h=3 m=51
